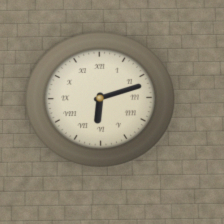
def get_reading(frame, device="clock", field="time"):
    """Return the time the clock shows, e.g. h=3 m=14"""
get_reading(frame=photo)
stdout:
h=6 m=12
